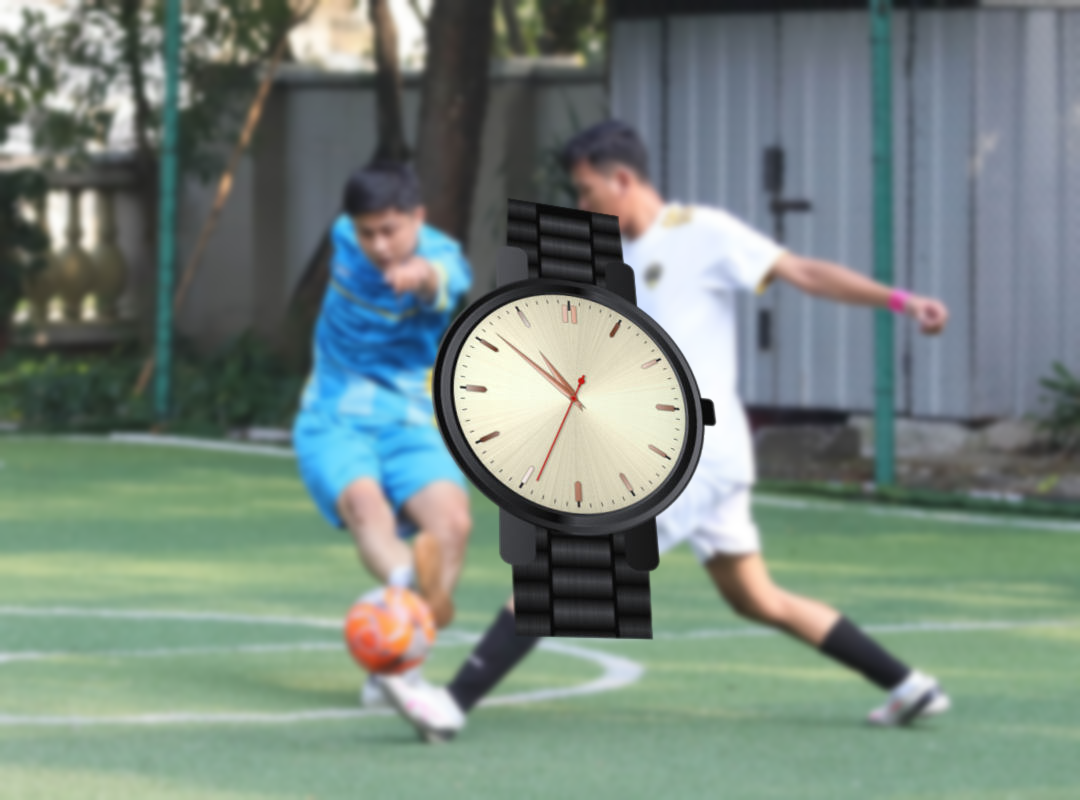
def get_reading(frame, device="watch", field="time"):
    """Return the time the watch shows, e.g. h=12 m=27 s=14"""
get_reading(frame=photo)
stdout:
h=10 m=51 s=34
